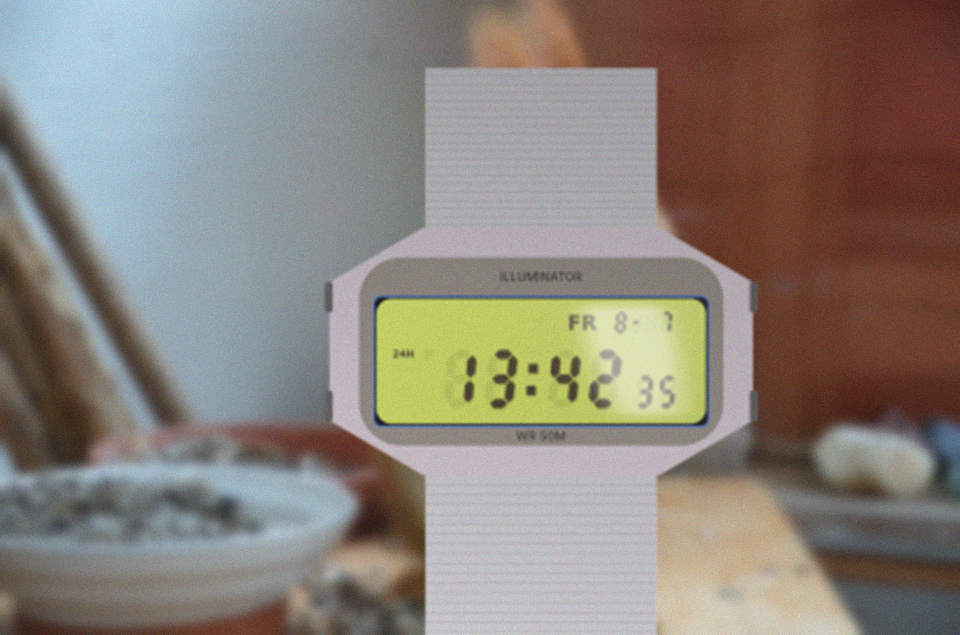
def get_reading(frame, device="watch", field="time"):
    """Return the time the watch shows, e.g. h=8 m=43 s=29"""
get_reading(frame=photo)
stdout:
h=13 m=42 s=35
